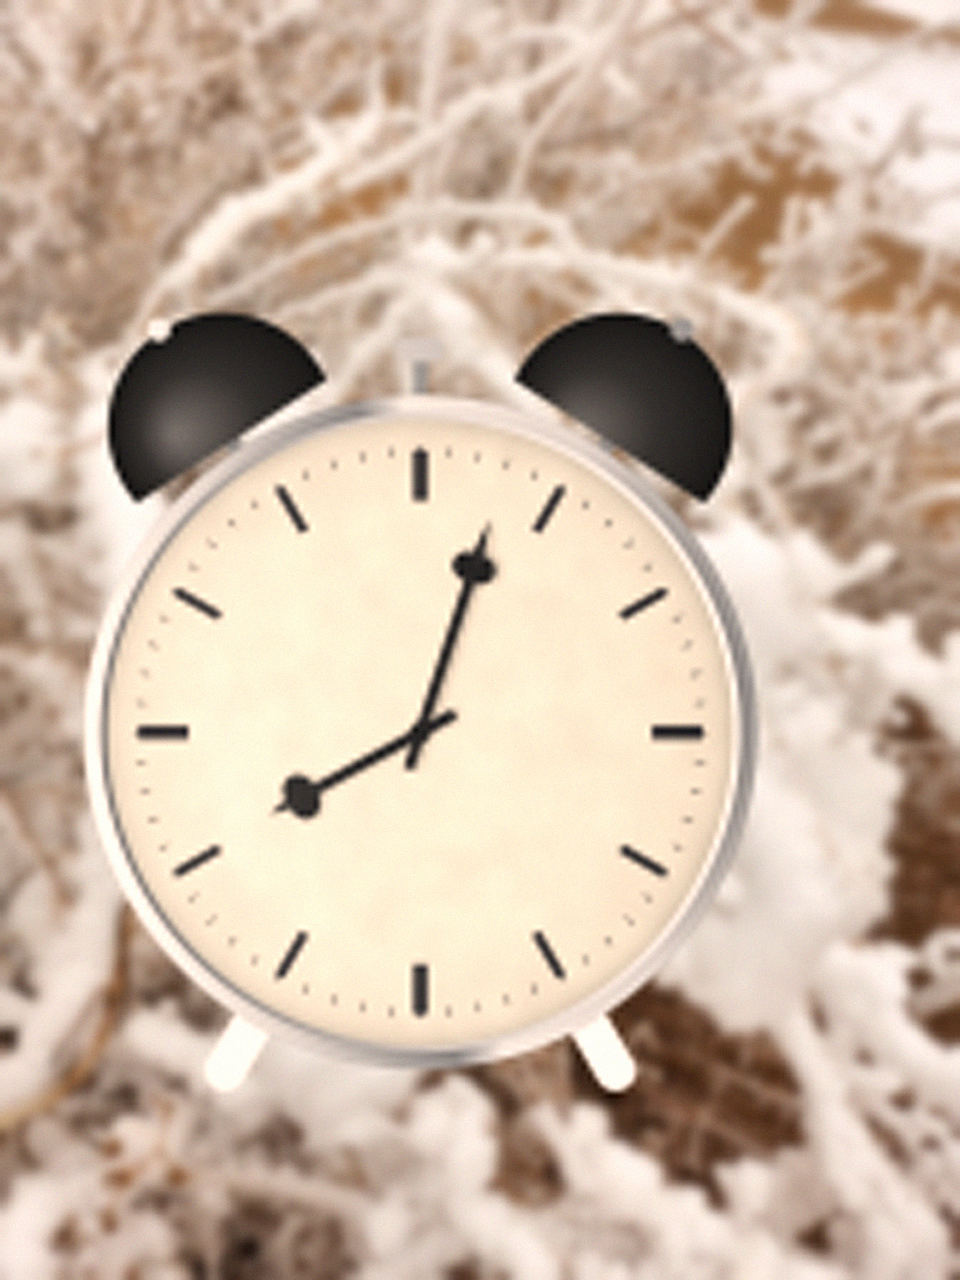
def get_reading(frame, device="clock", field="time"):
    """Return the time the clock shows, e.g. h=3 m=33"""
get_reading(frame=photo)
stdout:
h=8 m=3
